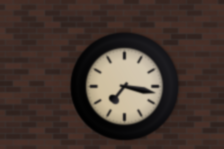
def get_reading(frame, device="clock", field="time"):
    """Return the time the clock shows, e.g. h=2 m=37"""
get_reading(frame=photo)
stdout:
h=7 m=17
